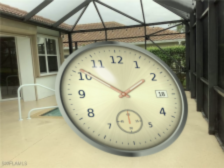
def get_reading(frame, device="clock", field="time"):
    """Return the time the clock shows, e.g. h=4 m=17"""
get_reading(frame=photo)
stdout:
h=1 m=51
